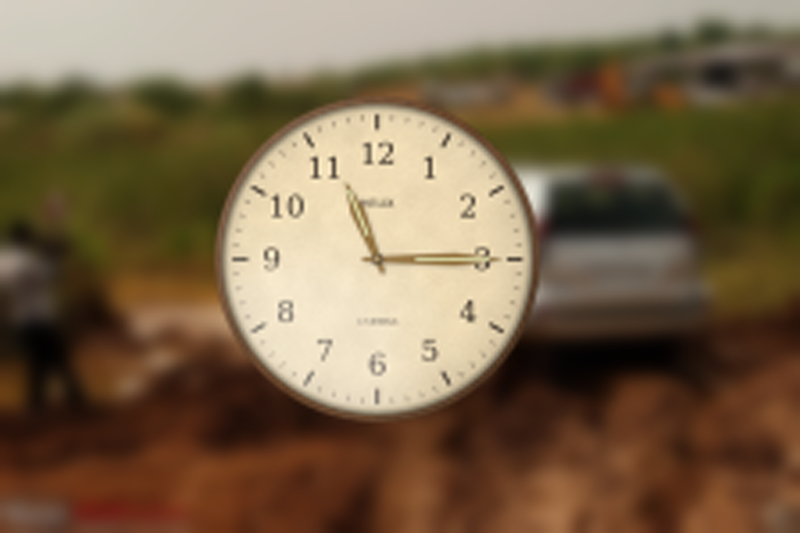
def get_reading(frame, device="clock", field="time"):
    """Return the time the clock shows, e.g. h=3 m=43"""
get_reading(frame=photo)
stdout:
h=11 m=15
